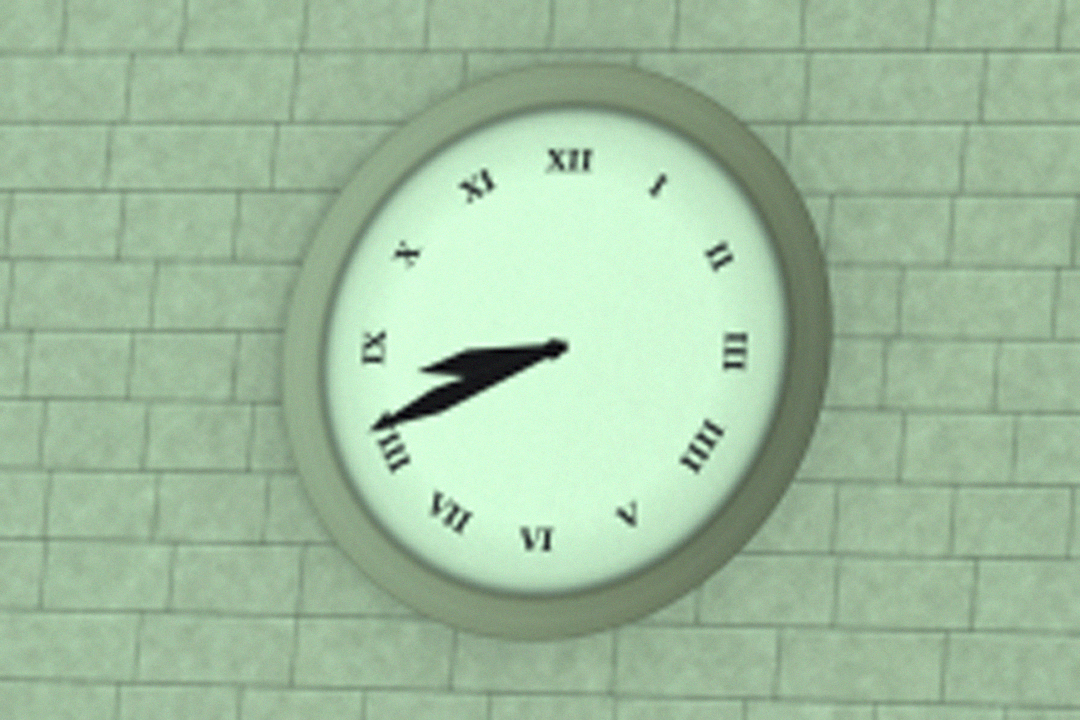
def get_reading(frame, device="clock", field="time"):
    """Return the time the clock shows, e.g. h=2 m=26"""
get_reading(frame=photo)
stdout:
h=8 m=41
